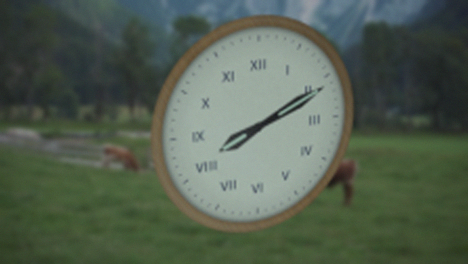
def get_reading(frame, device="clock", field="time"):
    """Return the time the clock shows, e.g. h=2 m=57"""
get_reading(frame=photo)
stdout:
h=8 m=11
